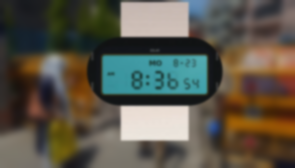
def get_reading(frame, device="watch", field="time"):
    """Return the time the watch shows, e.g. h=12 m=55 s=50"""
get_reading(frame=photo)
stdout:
h=8 m=36 s=54
